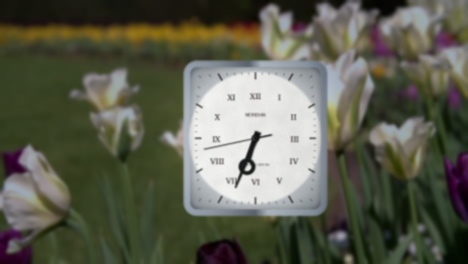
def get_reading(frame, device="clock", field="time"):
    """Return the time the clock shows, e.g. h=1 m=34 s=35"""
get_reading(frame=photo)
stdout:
h=6 m=33 s=43
